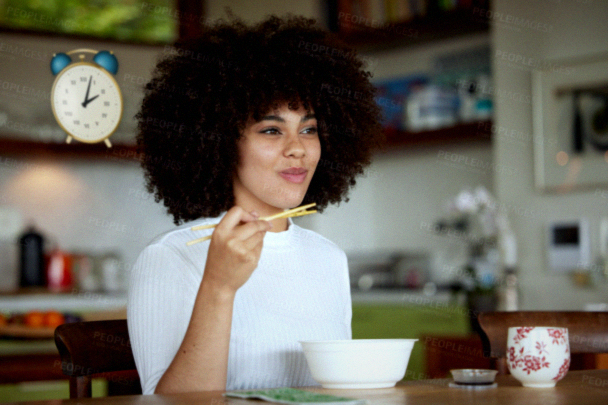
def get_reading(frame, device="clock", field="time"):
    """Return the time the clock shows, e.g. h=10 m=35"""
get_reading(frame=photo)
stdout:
h=2 m=3
